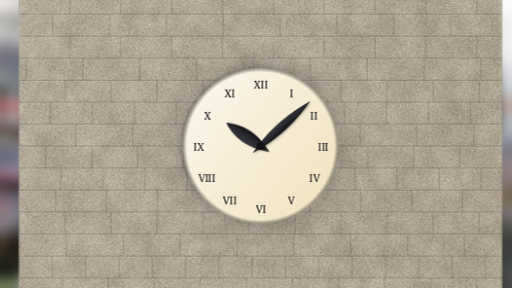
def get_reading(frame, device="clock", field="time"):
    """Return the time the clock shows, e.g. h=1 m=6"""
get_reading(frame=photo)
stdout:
h=10 m=8
